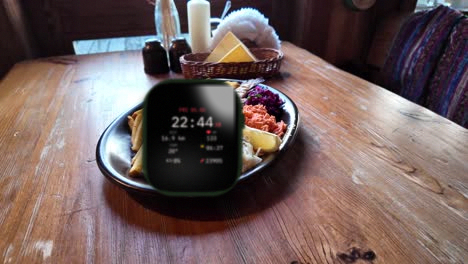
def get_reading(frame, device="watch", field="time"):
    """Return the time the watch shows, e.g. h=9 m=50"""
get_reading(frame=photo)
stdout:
h=22 m=44
